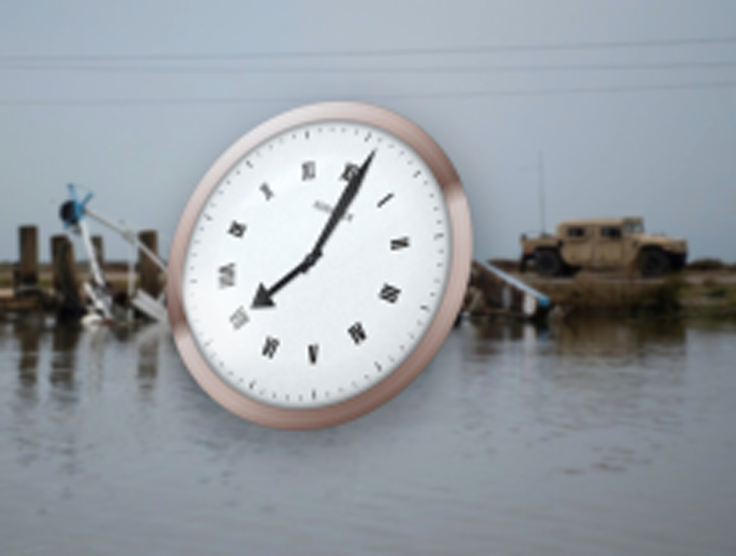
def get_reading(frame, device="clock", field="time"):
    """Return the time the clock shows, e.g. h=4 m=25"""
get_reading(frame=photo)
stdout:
h=7 m=1
